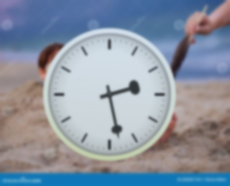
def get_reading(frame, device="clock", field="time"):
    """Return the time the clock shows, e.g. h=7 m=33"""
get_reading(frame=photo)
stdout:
h=2 m=28
